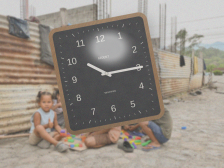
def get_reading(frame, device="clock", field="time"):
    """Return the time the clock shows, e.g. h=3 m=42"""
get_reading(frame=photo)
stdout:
h=10 m=15
